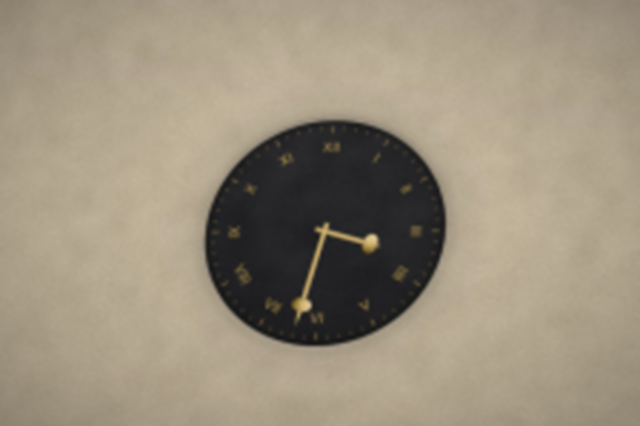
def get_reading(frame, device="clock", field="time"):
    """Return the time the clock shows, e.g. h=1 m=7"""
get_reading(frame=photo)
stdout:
h=3 m=32
